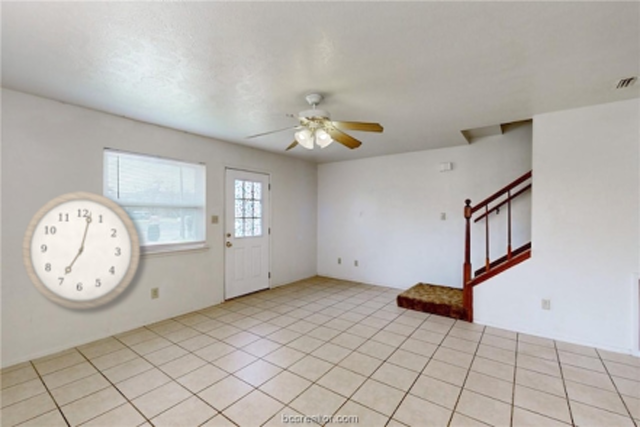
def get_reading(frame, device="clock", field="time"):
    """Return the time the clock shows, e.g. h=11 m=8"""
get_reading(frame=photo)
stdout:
h=7 m=2
